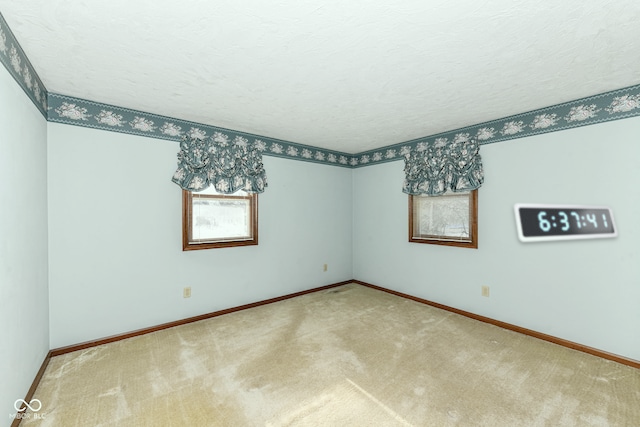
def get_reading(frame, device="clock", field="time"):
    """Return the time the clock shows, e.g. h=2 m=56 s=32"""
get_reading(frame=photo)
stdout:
h=6 m=37 s=41
